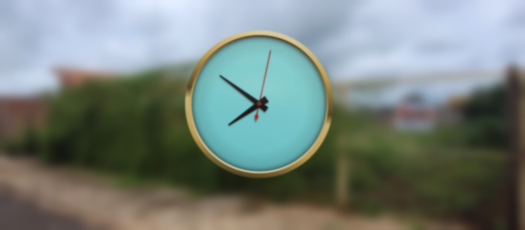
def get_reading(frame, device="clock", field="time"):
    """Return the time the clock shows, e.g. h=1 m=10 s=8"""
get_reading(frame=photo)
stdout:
h=7 m=51 s=2
